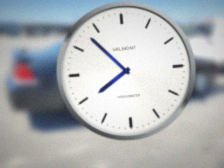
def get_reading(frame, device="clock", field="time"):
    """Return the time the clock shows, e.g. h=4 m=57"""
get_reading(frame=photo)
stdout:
h=7 m=53
